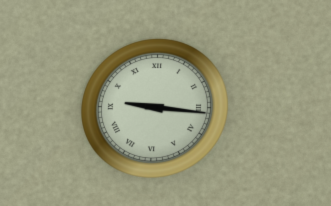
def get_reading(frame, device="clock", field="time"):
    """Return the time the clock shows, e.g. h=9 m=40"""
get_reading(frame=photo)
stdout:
h=9 m=16
